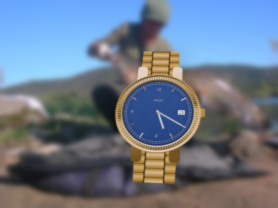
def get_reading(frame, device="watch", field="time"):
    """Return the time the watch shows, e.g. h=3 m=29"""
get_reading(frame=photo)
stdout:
h=5 m=20
